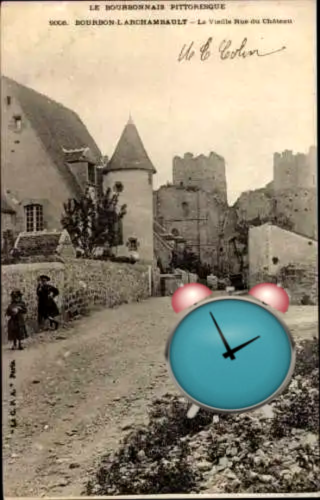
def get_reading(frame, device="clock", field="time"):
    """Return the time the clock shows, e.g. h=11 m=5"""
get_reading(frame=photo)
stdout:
h=1 m=56
